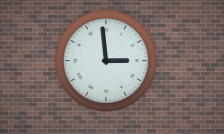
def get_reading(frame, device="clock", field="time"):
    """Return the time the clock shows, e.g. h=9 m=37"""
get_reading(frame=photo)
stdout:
h=2 m=59
